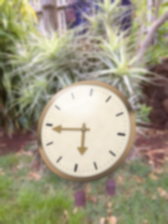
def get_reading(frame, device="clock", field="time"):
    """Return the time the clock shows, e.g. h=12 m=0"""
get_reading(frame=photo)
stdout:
h=5 m=44
